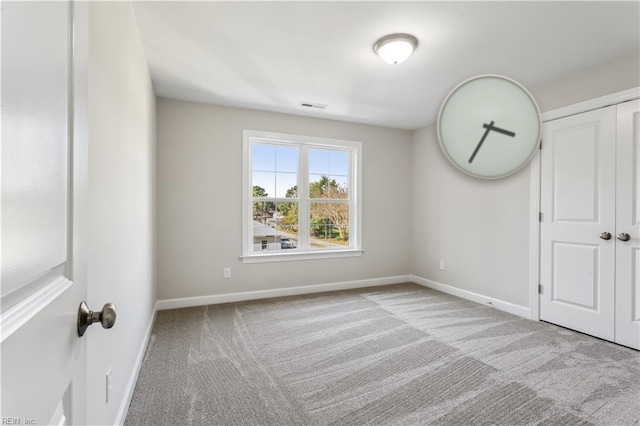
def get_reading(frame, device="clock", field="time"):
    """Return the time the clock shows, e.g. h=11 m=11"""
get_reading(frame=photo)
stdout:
h=3 m=35
